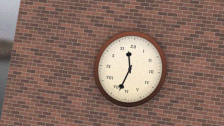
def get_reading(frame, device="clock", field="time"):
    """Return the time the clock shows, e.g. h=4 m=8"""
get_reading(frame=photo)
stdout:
h=11 m=33
